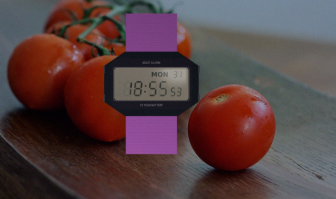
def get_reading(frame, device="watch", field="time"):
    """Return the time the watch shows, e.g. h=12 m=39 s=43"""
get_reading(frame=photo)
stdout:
h=18 m=55 s=53
